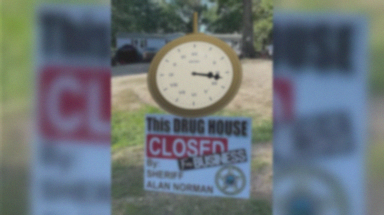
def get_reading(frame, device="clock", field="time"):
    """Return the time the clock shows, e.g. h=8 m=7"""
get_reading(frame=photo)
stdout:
h=3 m=17
